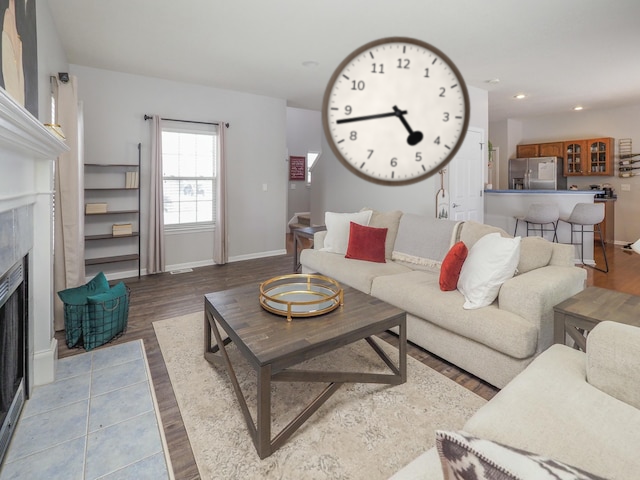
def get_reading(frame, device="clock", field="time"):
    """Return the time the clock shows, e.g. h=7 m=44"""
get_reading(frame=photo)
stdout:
h=4 m=43
